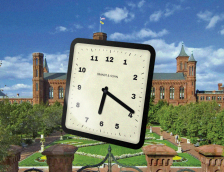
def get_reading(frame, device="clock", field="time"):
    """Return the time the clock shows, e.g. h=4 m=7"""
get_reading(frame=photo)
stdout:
h=6 m=19
